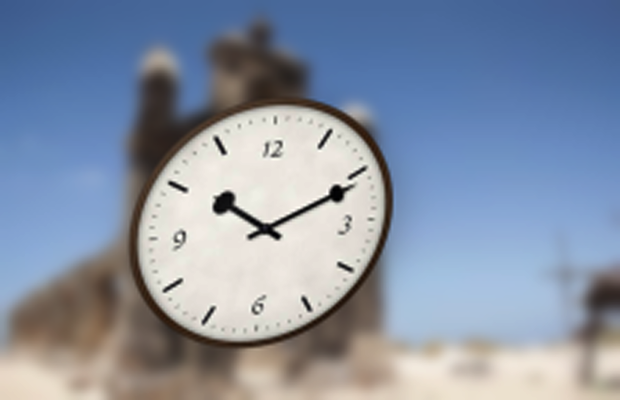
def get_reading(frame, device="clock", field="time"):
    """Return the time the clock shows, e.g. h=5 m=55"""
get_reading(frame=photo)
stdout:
h=10 m=11
